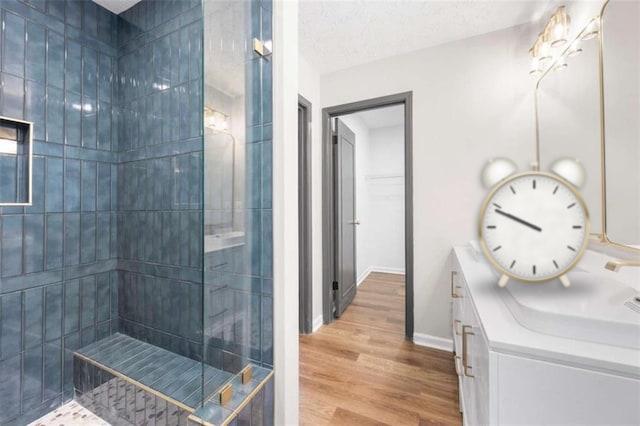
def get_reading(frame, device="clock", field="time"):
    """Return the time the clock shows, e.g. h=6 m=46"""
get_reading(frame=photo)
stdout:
h=9 m=49
